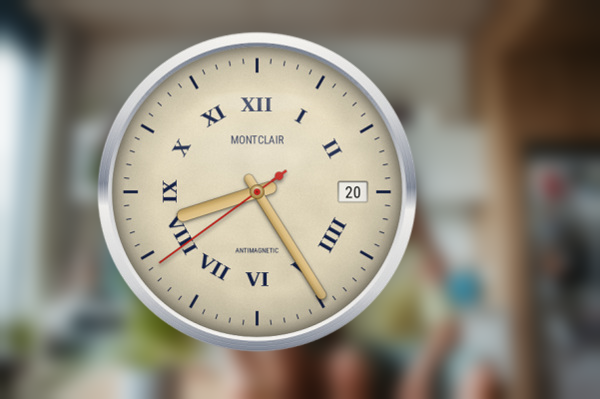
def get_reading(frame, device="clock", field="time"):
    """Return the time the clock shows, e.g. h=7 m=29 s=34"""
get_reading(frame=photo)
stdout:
h=8 m=24 s=39
